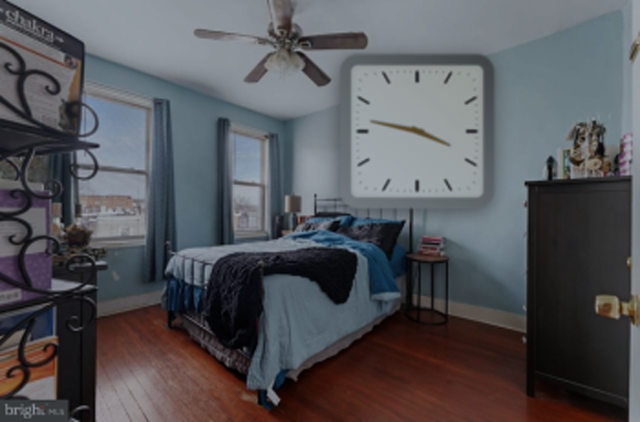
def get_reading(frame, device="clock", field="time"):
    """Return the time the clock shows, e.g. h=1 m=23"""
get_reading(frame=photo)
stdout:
h=3 m=47
